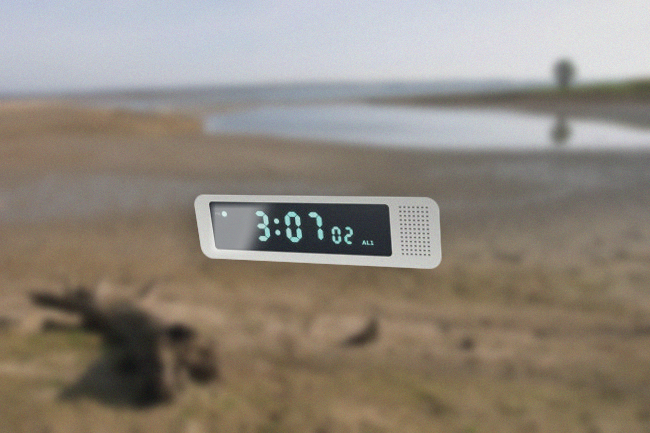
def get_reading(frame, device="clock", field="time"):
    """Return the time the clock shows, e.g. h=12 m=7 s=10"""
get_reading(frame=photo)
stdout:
h=3 m=7 s=2
